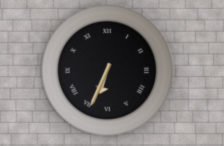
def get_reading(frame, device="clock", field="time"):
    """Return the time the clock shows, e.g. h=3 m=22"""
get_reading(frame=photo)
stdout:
h=6 m=34
